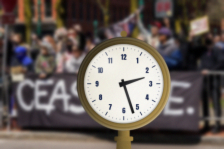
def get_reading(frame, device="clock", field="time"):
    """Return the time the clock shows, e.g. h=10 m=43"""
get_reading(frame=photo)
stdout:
h=2 m=27
